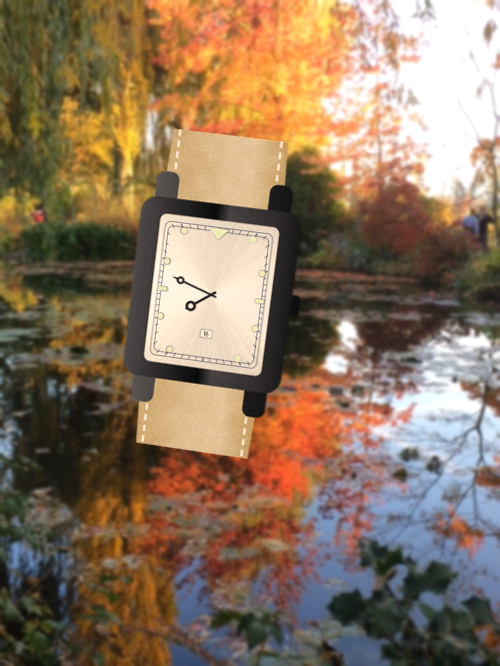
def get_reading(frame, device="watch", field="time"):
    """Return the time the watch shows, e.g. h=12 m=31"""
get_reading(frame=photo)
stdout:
h=7 m=48
